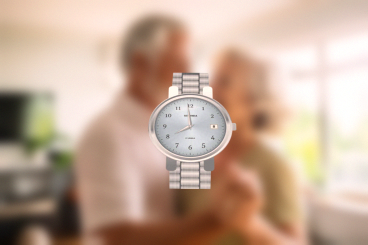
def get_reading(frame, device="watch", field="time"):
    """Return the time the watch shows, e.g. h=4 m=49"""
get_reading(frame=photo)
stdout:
h=7 m=59
